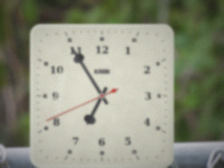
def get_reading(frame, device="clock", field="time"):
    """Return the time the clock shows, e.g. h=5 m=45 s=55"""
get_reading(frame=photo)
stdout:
h=6 m=54 s=41
